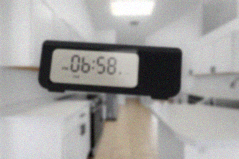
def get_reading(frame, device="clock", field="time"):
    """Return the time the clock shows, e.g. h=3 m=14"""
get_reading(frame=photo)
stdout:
h=6 m=58
